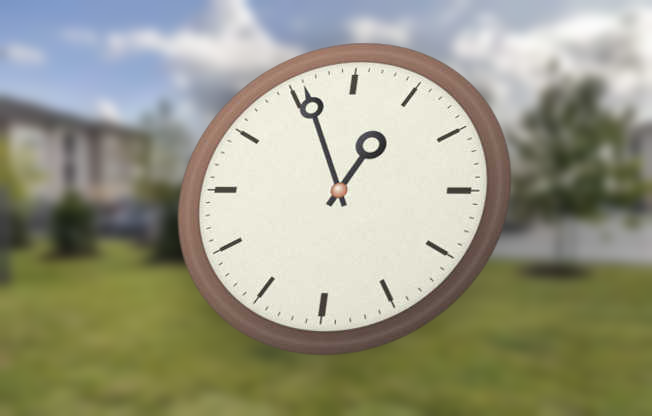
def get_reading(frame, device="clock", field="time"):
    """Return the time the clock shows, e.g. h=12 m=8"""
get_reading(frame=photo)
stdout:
h=12 m=56
